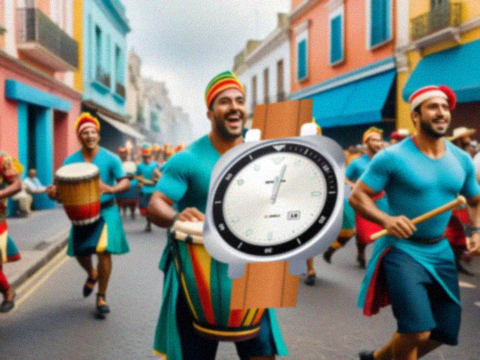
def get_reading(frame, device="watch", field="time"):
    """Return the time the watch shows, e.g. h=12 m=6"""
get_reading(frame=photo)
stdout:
h=12 m=2
